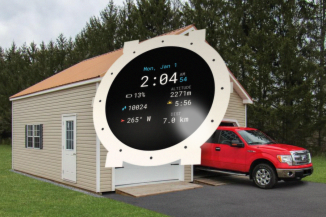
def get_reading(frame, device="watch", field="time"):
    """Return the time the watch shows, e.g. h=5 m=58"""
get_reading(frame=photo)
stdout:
h=2 m=4
